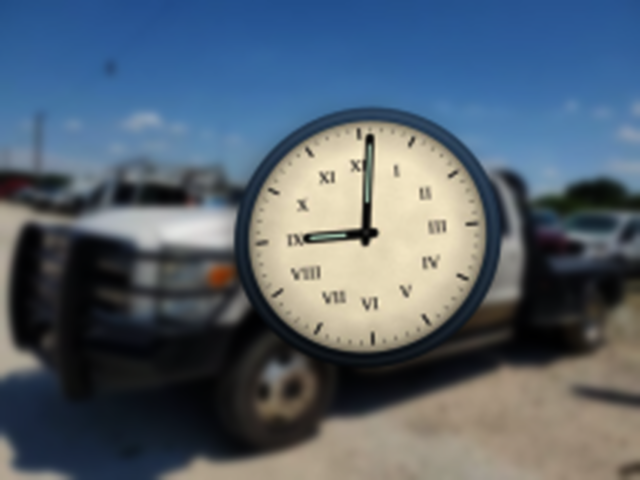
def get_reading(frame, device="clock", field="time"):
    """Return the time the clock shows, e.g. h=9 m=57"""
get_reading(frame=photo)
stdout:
h=9 m=1
